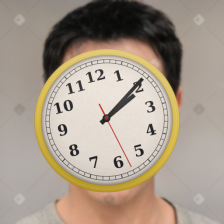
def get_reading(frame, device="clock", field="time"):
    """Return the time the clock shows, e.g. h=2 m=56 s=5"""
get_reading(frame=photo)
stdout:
h=2 m=9 s=28
